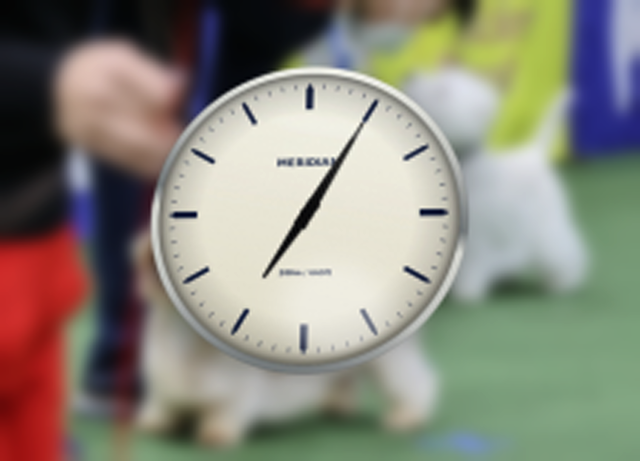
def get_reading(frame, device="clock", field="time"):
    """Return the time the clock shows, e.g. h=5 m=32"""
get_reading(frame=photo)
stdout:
h=7 m=5
